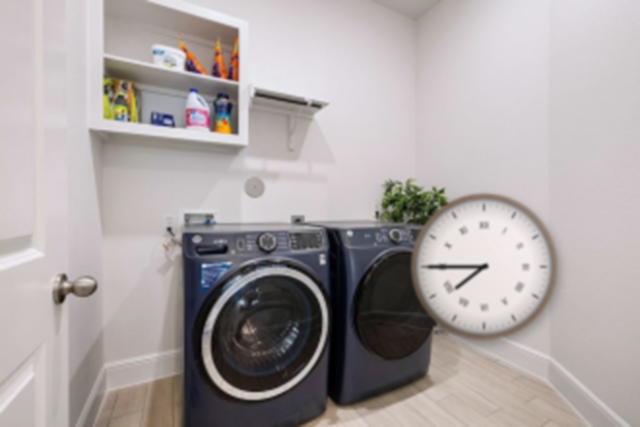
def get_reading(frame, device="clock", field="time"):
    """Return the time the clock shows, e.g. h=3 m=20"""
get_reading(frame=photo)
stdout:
h=7 m=45
